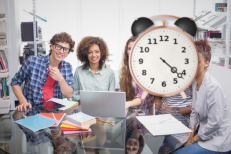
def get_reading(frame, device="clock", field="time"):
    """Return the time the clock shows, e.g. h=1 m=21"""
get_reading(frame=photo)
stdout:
h=4 m=22
